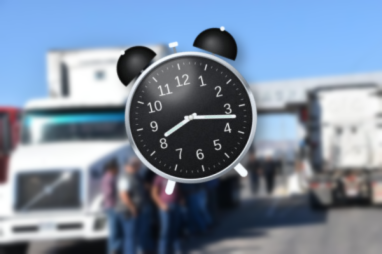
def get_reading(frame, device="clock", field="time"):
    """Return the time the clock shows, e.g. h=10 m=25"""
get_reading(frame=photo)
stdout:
h=8 m=17
